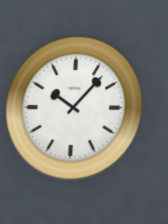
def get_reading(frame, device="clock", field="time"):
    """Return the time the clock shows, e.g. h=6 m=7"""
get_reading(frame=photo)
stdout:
h=10 m=7
